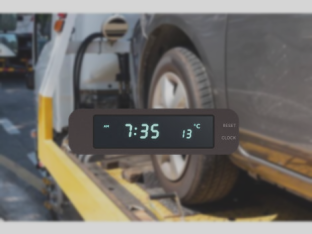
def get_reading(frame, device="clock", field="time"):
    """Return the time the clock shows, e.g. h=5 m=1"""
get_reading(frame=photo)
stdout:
h=7 m=35
